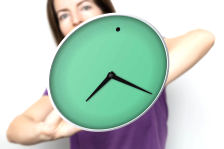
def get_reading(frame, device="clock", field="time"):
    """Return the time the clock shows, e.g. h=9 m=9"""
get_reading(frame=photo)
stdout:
h=7 m=19
